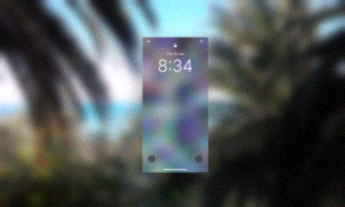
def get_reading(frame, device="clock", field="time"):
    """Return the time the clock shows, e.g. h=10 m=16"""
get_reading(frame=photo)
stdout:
h=8 m=34
